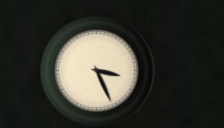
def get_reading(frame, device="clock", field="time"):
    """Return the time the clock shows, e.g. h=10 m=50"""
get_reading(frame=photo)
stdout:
h=3 m=26
